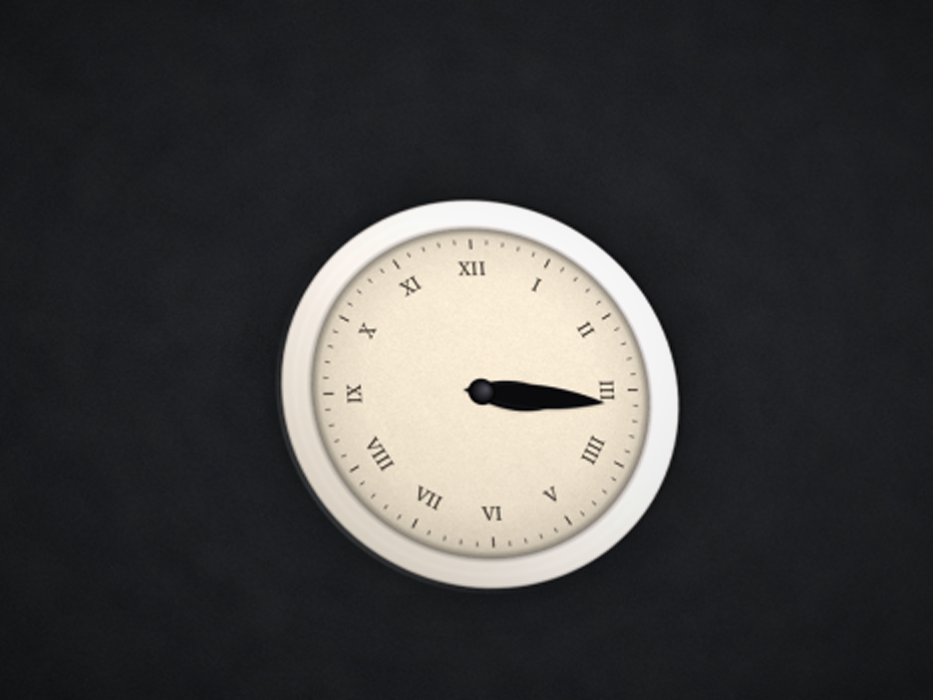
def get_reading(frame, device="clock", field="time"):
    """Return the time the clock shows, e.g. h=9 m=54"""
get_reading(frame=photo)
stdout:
h=3 m=16
